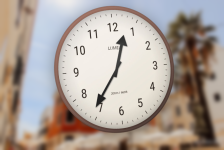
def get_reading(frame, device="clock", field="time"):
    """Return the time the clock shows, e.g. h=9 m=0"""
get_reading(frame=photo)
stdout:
h=12 m=36
